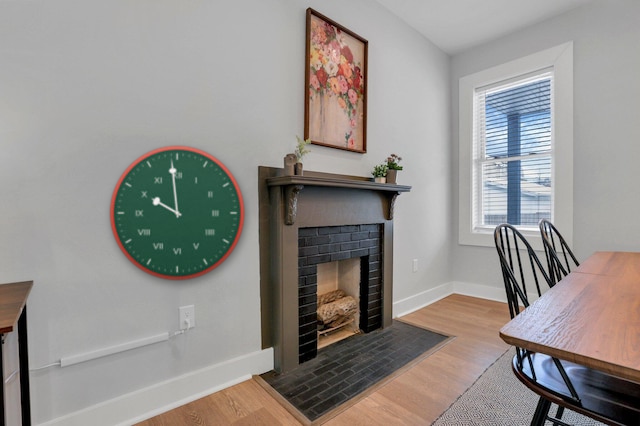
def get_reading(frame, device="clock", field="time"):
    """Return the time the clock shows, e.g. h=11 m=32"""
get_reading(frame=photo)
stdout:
h=9 m=59
